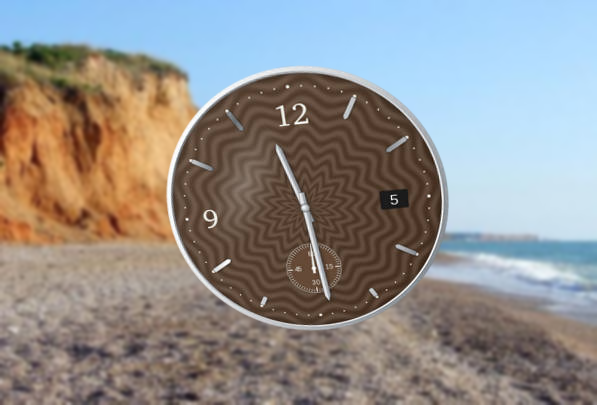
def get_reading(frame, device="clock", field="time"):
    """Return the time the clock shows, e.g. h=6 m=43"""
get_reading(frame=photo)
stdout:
h=11 m=29
